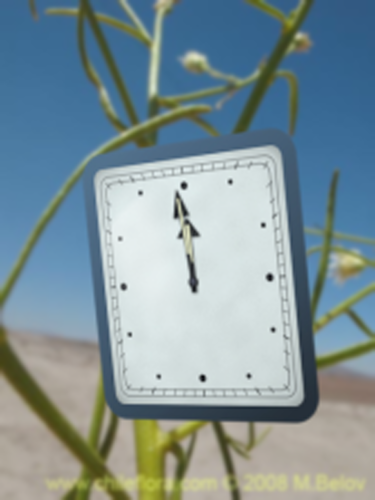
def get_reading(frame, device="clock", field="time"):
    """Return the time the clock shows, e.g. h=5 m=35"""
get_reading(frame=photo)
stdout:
h=11 m=59
